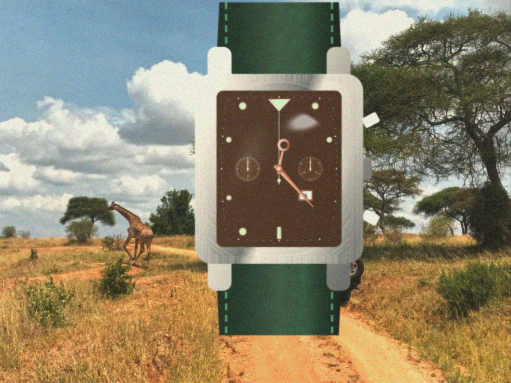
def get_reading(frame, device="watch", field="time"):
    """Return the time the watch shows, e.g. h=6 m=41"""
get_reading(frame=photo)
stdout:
h=12 m=23
